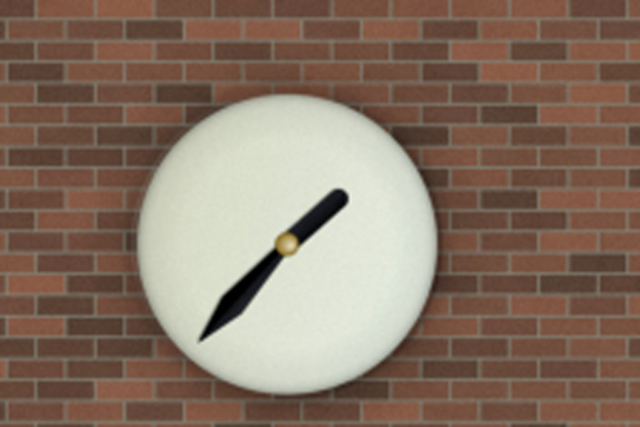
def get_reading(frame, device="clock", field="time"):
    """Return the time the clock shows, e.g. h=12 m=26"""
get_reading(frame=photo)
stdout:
h=1 m=37
